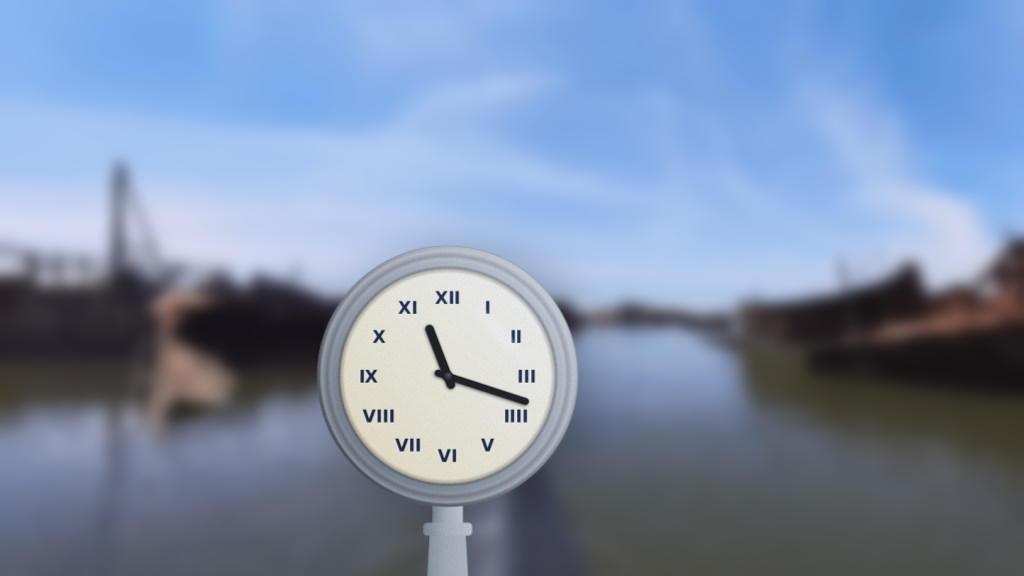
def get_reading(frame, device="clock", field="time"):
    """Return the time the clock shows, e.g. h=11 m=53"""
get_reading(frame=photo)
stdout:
h=11 m=18
